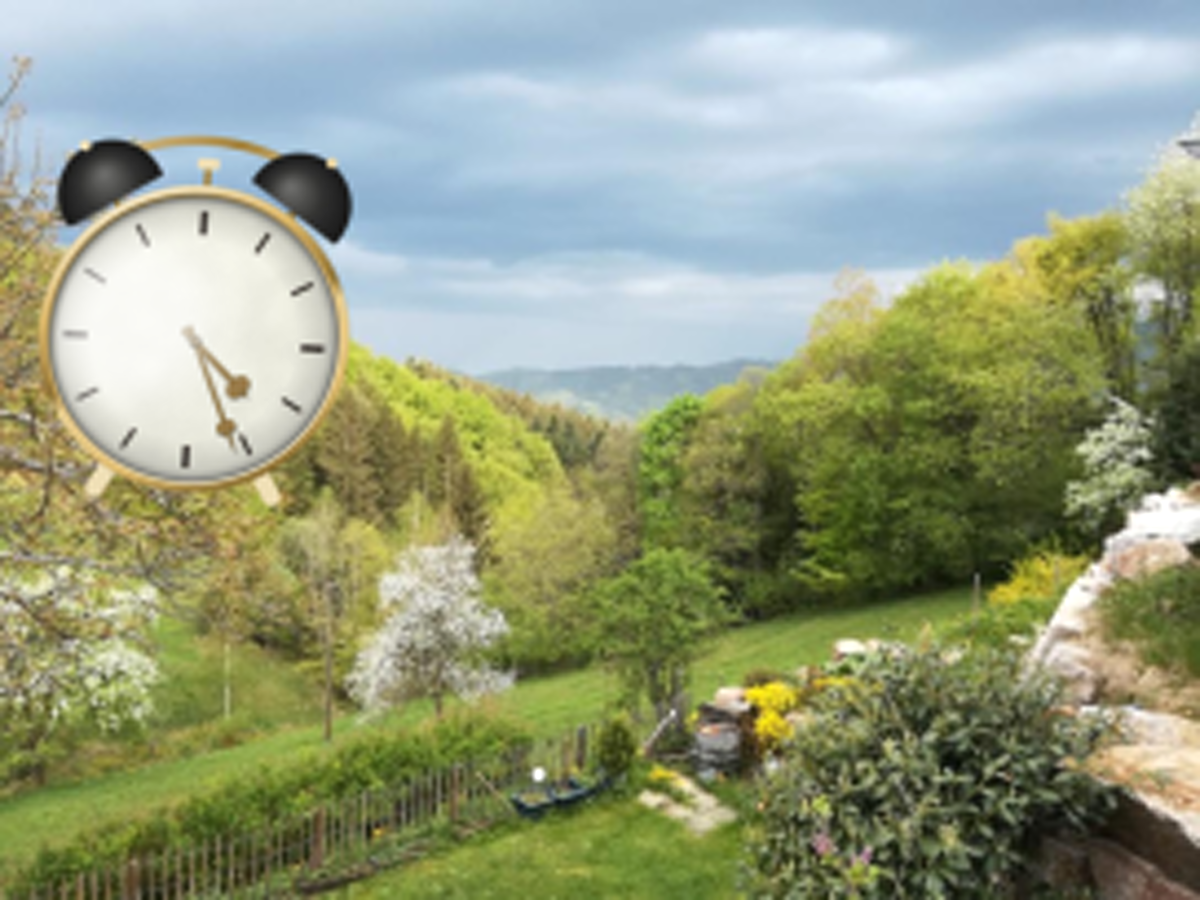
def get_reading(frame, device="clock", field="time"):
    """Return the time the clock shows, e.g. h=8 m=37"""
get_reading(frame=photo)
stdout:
h=4 m=26
